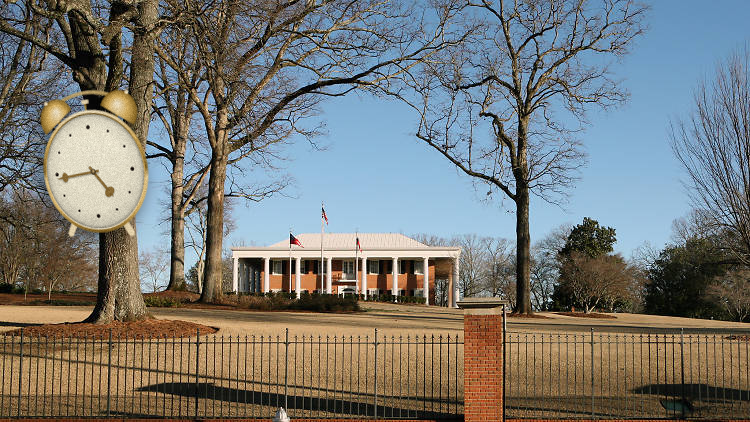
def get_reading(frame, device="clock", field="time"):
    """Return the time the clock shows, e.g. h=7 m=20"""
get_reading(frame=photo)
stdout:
h=4 m=44
